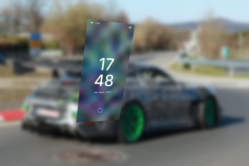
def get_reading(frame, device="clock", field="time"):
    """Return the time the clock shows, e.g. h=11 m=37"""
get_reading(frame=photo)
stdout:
h=17 m=48
